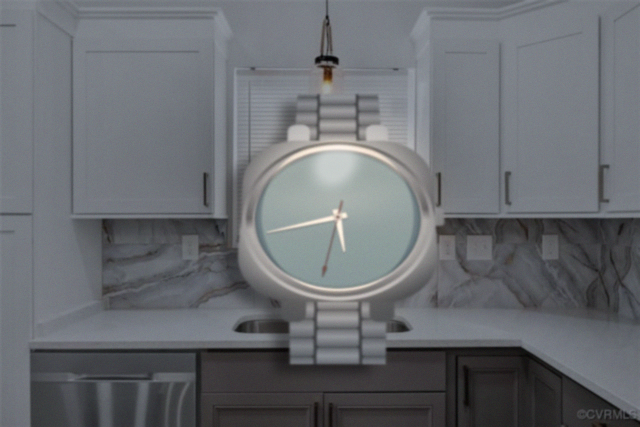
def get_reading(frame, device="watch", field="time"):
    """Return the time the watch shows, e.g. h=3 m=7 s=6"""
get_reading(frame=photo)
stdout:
h=5 m=42 s=32
